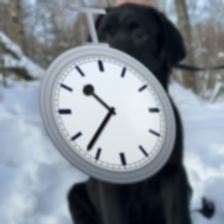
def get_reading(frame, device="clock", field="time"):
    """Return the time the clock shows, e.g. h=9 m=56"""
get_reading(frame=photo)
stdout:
h=10 m=37
